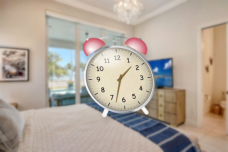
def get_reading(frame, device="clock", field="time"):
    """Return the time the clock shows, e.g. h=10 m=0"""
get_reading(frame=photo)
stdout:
h=1 m=33
